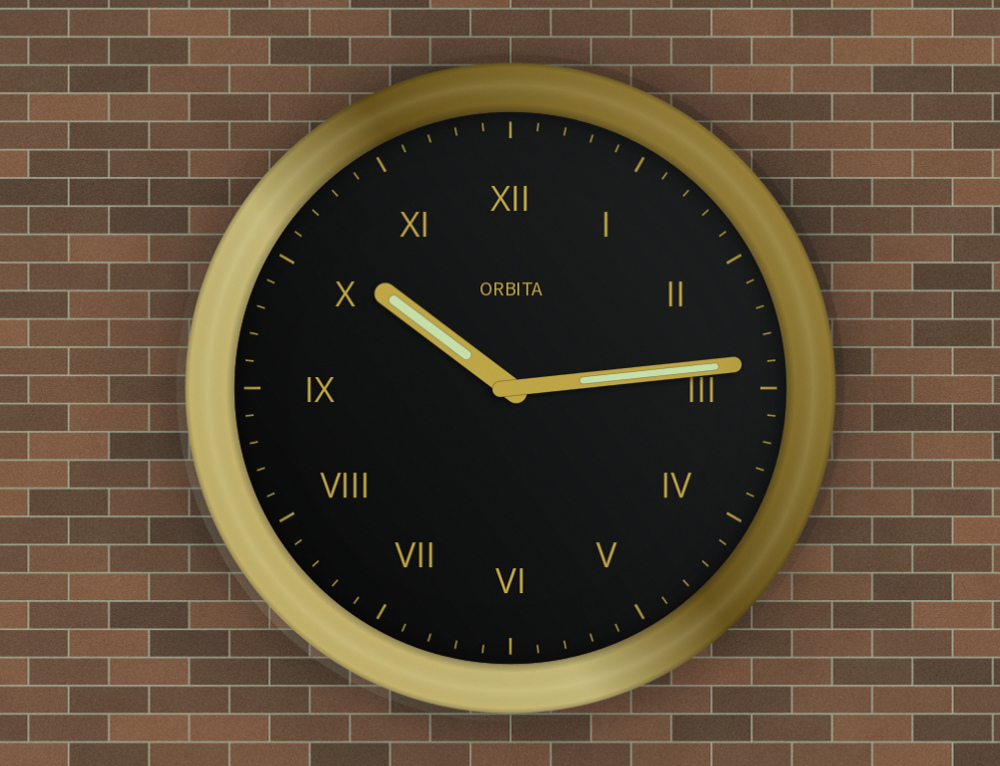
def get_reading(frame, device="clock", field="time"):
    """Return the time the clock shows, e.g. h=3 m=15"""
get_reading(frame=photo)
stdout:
h=10 m=14
